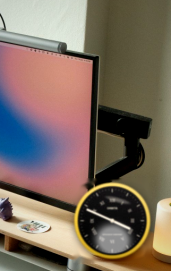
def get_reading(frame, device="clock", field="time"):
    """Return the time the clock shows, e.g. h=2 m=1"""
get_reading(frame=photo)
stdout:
h=3 m=49
